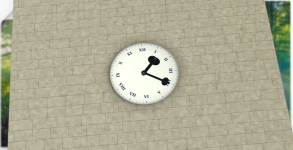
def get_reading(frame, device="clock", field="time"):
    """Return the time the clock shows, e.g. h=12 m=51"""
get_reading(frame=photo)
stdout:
h=1 m=20
